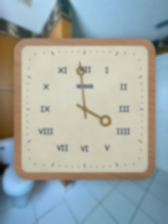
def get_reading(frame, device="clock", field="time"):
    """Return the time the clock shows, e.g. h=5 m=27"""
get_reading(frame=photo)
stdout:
h=3 m=59
